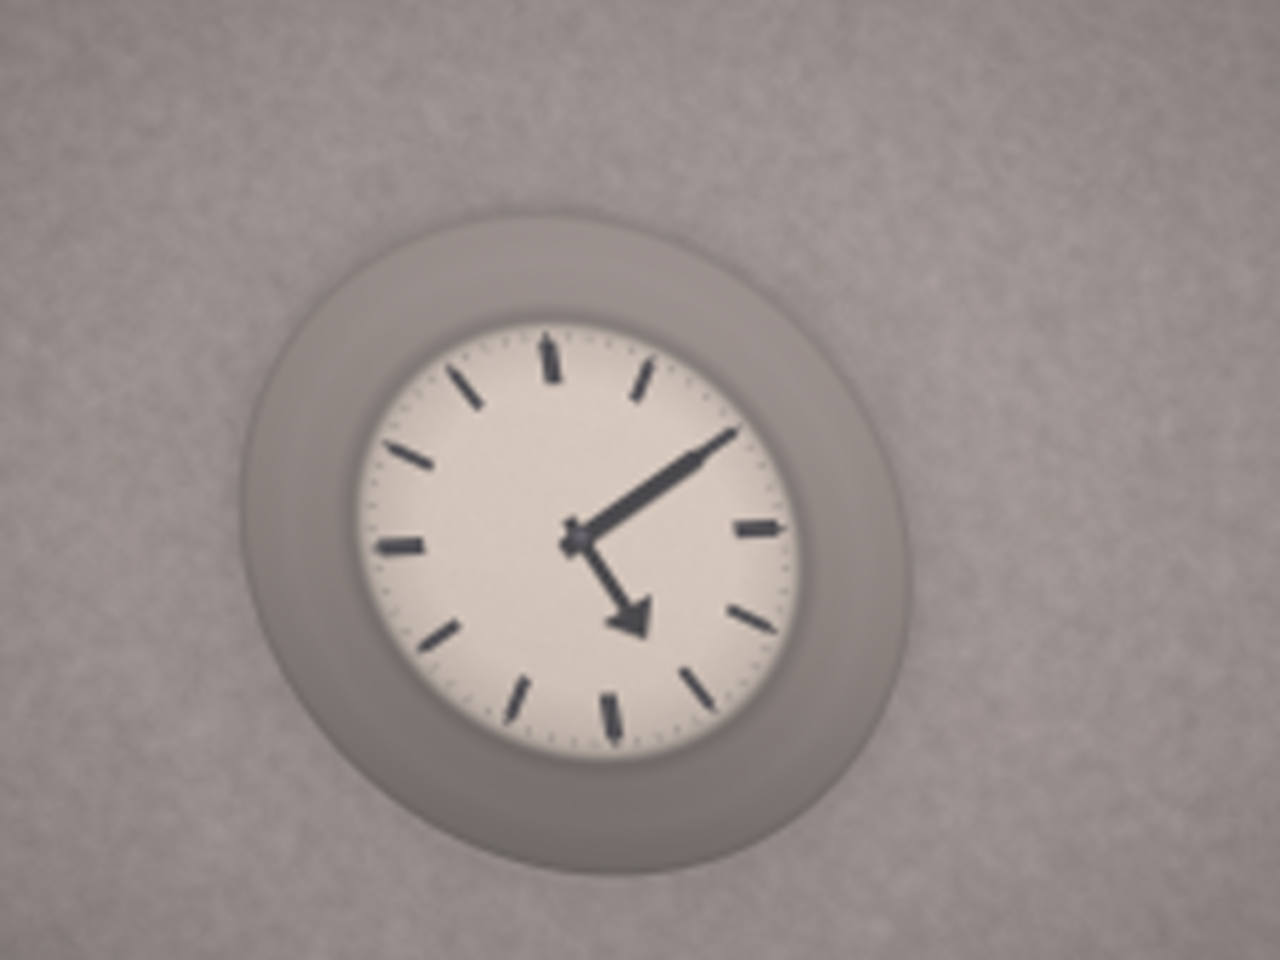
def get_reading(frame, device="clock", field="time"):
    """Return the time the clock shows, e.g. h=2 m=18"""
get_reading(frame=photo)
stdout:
h=5 m=10
